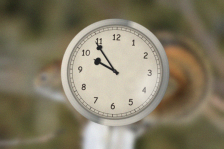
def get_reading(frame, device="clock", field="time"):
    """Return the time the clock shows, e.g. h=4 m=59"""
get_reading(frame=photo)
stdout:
h=9 m=54
